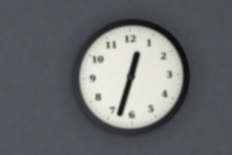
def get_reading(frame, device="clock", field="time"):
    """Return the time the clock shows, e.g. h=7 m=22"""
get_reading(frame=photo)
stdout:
h=12 m=33
